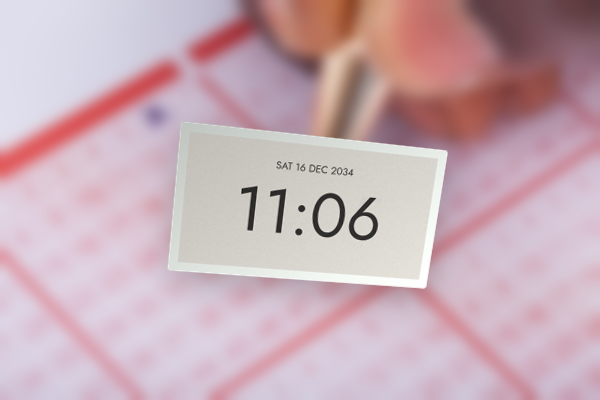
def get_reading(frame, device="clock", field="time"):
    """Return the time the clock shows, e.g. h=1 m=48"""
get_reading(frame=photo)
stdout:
h=11 m=6
